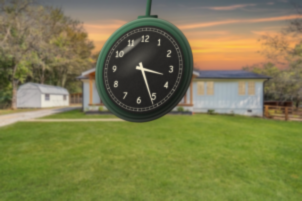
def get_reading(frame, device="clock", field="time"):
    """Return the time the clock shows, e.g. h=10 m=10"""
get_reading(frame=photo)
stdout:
h=3 m=26
